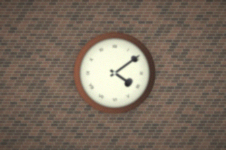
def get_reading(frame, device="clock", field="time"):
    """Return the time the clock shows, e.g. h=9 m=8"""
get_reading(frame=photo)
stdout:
h=4 m=9
